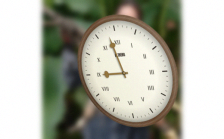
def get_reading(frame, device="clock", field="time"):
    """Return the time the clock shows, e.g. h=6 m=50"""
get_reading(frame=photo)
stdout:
h=8 m=58
